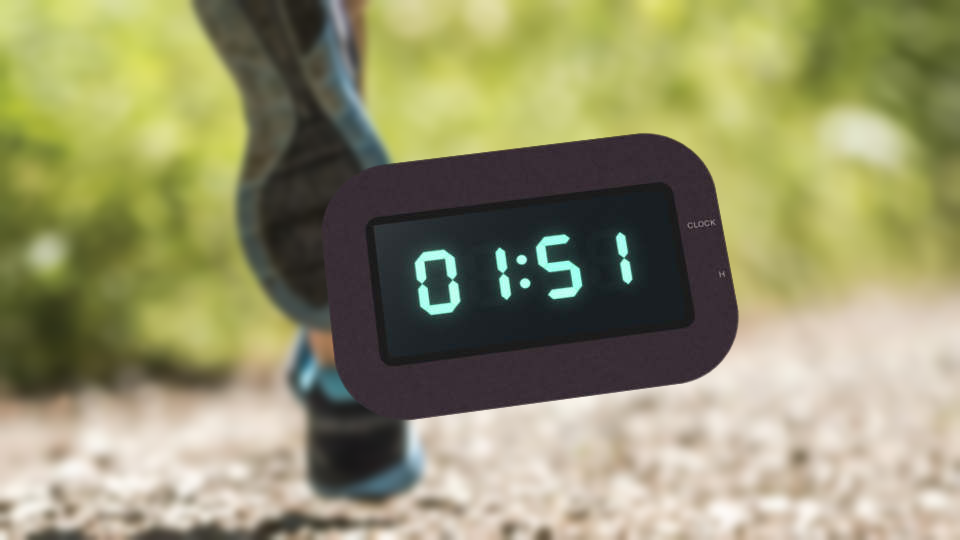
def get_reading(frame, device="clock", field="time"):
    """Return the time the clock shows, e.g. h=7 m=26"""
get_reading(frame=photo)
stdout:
h=1 m=51
